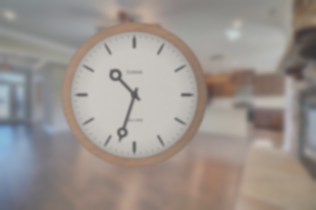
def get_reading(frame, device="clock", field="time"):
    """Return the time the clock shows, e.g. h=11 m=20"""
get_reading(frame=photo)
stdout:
h=10 m=33
